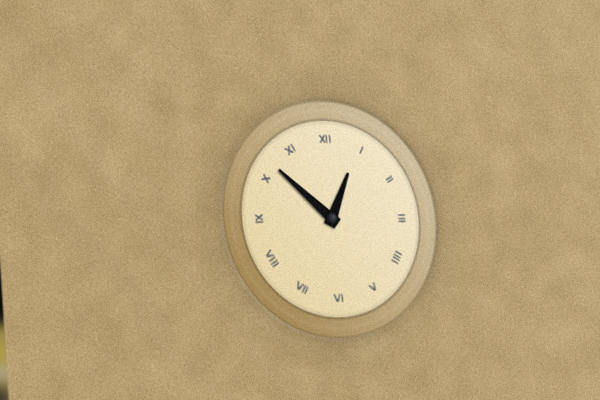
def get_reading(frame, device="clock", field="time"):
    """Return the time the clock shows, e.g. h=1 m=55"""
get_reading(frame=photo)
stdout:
h=12 m=52
